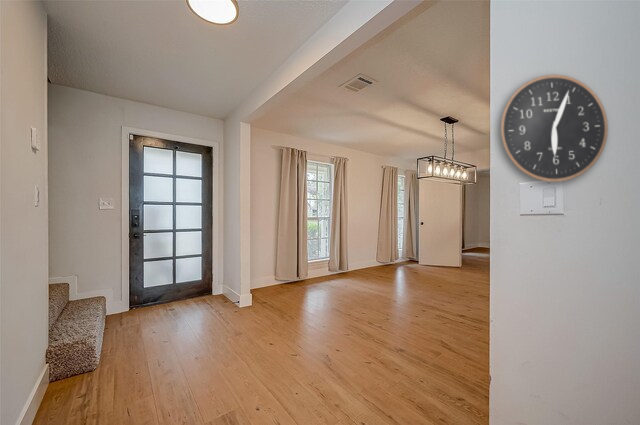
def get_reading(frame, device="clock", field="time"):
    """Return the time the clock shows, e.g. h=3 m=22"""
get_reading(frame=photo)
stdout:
h=6 m=4
